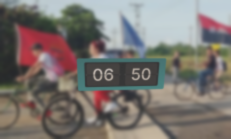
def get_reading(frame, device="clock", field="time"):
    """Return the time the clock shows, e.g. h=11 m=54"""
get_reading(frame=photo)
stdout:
h=6 m=50
